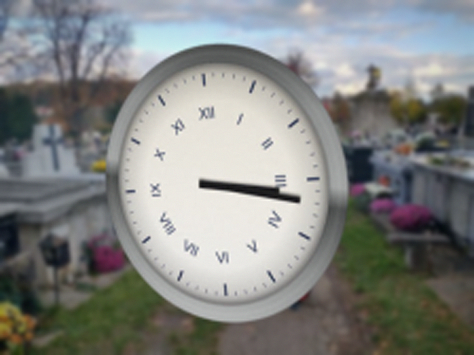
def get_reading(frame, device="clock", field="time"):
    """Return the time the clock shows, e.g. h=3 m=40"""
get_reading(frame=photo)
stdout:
h=3 m=17
